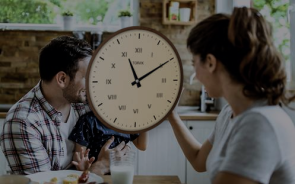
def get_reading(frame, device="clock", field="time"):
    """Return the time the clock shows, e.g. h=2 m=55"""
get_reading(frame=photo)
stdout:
h=11 m=10
